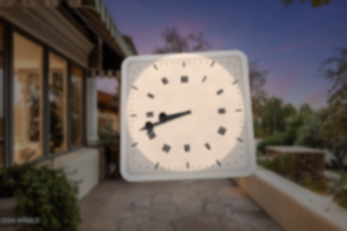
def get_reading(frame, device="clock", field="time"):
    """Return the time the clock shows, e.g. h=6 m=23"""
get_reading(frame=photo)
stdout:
h=8 m=42
